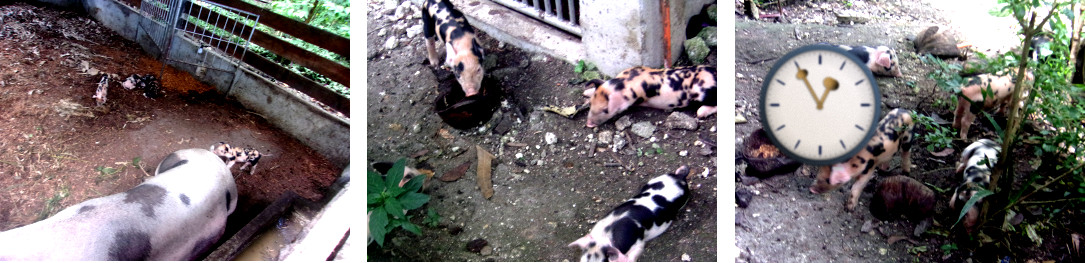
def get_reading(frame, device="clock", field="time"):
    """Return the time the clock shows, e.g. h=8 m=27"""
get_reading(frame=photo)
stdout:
h=12 m=55
